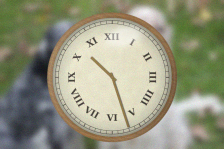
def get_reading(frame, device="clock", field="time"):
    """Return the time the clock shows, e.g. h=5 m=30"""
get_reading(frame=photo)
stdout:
h=10 m=27
